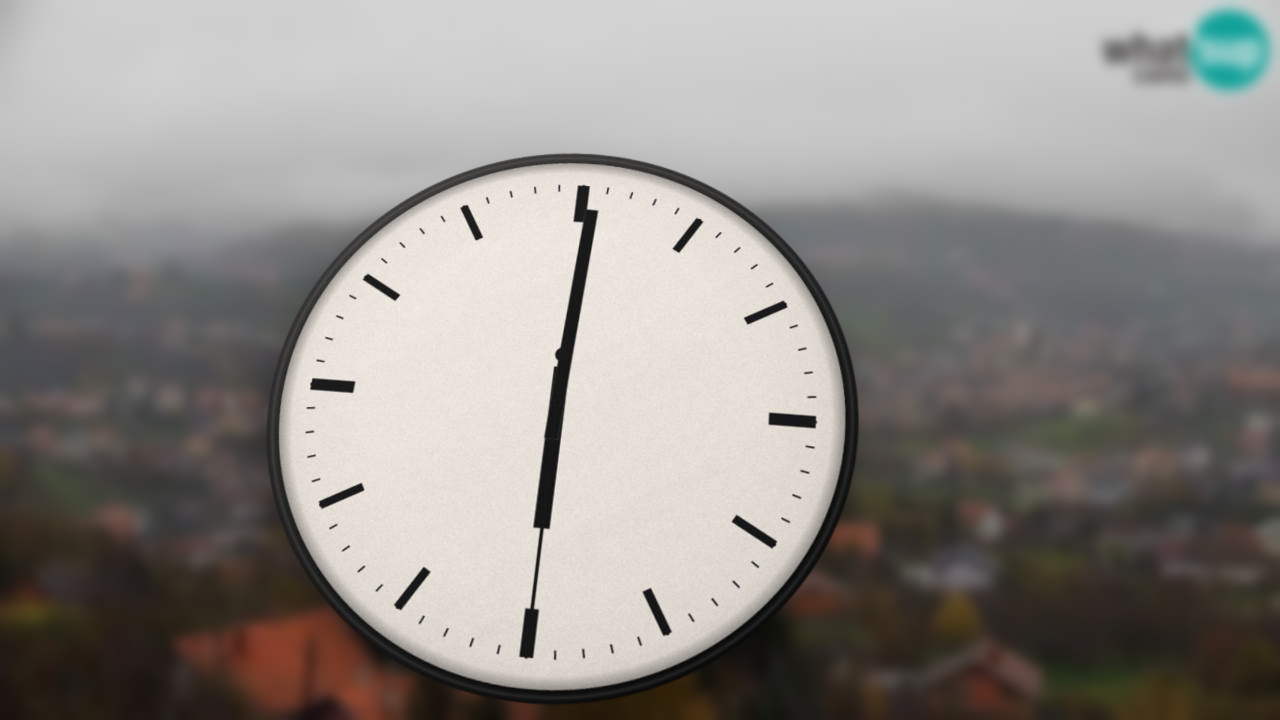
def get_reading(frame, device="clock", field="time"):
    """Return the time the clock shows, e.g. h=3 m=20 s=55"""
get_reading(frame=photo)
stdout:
h=6 m=0 s=30
